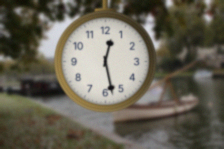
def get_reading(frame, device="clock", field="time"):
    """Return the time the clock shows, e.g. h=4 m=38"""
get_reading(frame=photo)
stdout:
h=12 m=28
